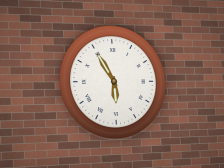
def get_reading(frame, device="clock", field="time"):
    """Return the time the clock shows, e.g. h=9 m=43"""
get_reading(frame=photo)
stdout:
h=5 m=55
